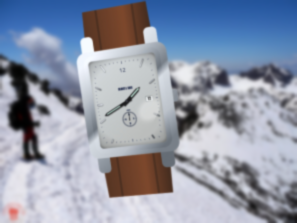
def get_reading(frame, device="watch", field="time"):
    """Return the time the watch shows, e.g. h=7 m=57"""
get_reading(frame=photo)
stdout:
h=1 m=41
